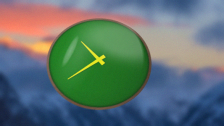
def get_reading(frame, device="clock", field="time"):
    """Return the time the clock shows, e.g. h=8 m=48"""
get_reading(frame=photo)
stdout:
h=10 m=39
